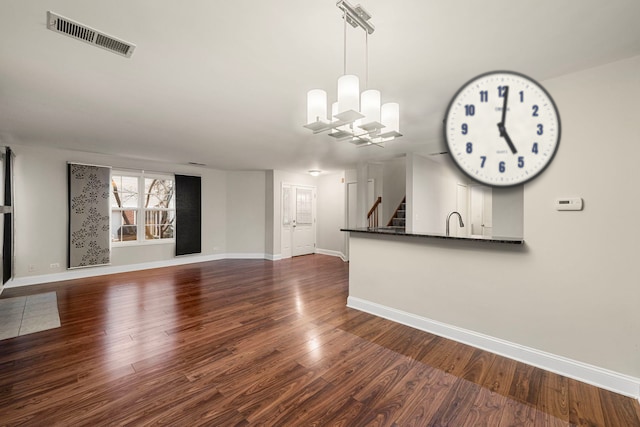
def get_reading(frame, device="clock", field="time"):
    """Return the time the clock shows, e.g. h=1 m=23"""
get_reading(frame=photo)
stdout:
h=5 m=1
